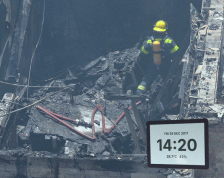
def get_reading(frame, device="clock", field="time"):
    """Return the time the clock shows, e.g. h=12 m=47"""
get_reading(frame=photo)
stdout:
h=14 m=20
